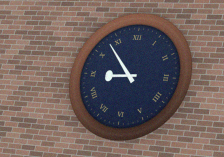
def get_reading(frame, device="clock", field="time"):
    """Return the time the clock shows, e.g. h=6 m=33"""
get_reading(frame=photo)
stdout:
h=8 m=53
